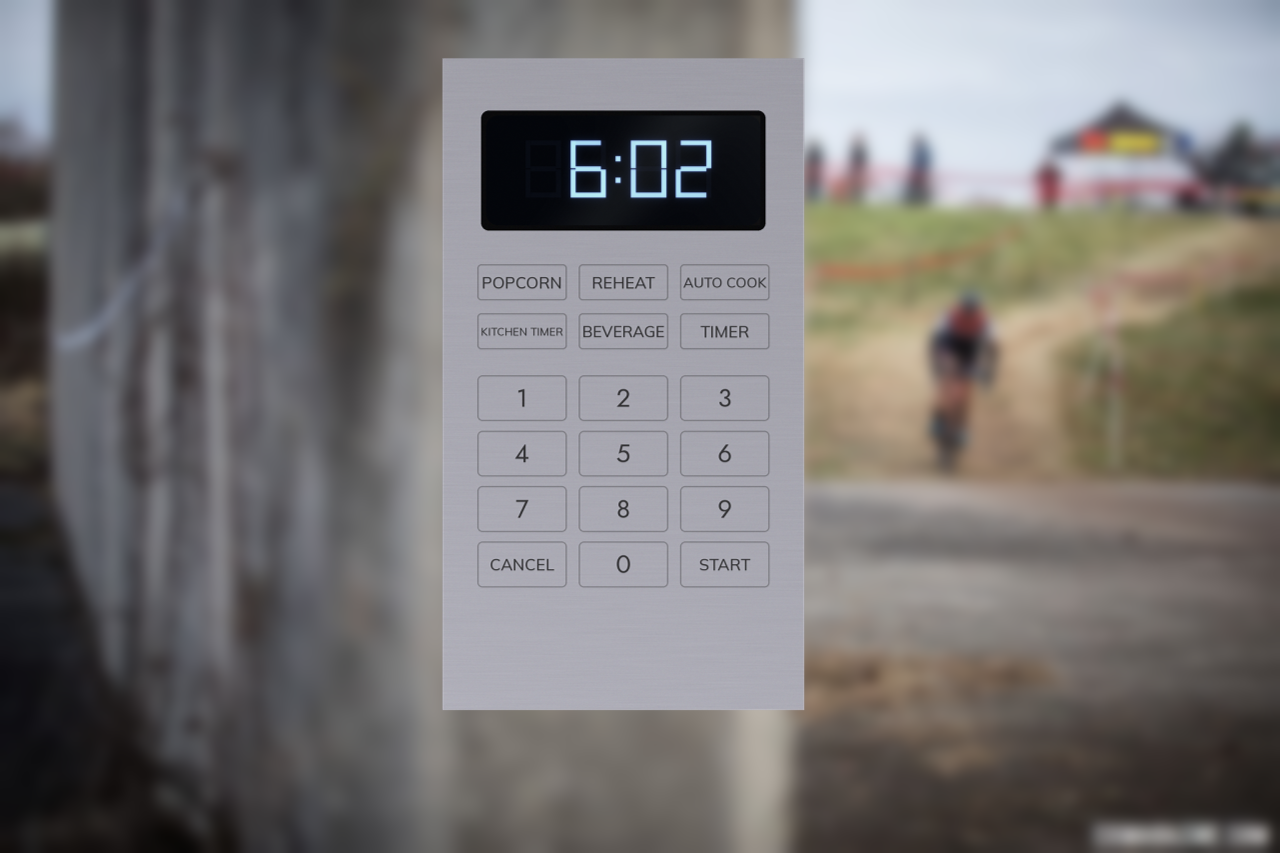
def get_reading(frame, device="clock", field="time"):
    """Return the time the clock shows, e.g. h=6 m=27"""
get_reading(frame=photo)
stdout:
h=6 m=2
